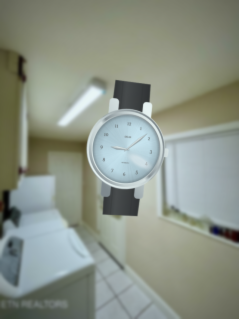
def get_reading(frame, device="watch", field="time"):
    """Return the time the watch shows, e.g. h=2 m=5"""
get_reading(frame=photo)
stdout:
h=9 m=8
